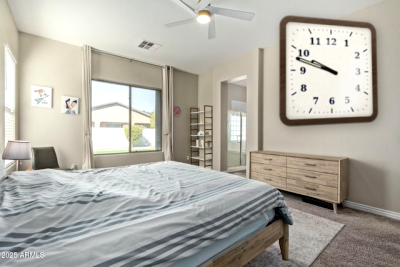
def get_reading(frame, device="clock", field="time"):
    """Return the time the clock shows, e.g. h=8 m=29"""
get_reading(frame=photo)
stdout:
h=9 m=48
